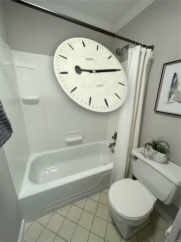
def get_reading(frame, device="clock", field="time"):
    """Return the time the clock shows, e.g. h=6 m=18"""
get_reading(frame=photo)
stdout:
h=9 m=15
